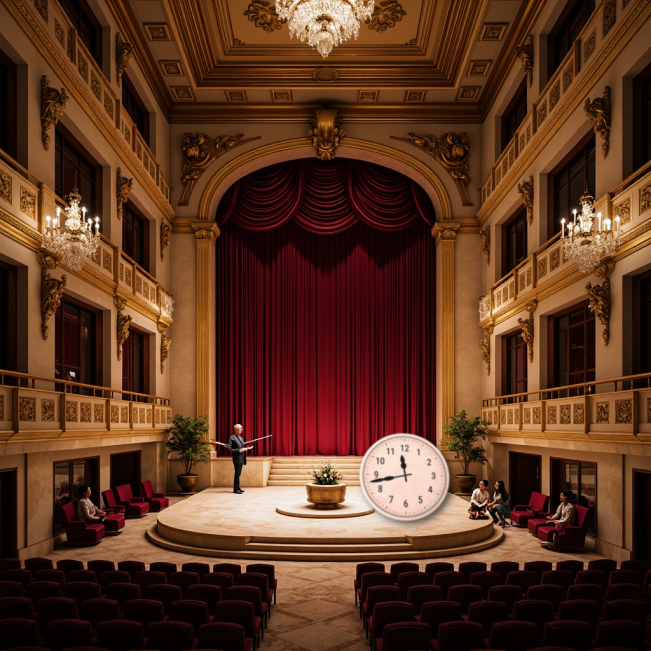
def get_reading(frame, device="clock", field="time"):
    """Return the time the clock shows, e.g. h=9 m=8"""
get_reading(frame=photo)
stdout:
h=11 m=43
